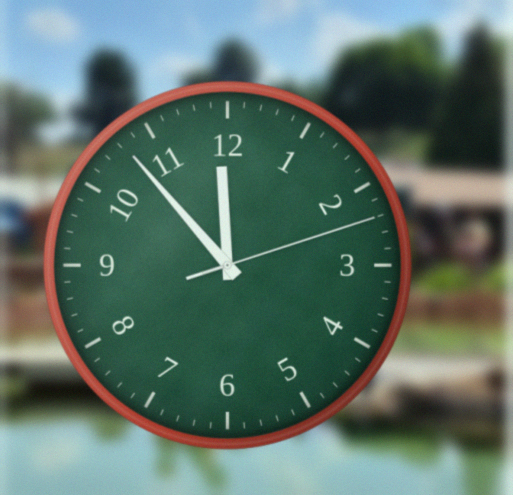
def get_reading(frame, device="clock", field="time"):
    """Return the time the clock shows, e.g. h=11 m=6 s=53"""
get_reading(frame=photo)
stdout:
h=11 m=53 s=12
